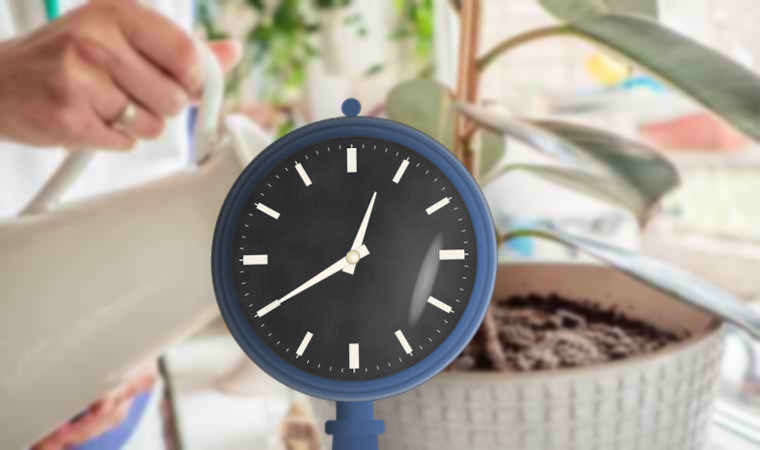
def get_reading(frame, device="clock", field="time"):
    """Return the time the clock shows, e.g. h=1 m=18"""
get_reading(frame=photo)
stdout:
h=12 m=40
